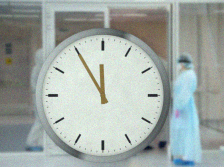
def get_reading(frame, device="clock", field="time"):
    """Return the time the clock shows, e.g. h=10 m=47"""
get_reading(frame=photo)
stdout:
h=11 m=55
